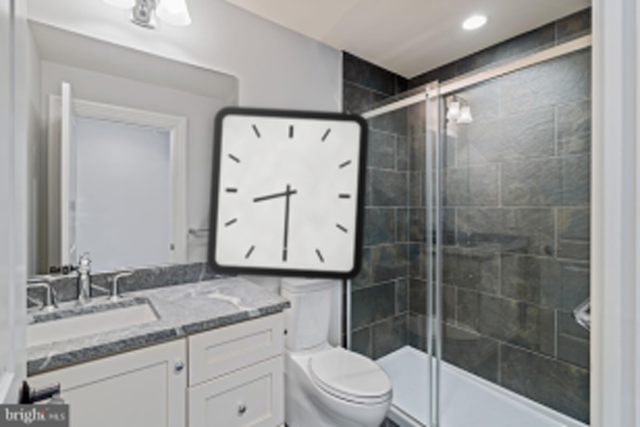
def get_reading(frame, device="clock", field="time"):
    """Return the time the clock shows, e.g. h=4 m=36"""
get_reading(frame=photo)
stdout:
h=8 m=30
